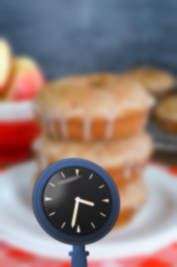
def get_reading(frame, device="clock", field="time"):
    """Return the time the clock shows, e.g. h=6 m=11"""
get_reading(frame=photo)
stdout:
h=3 m=32
